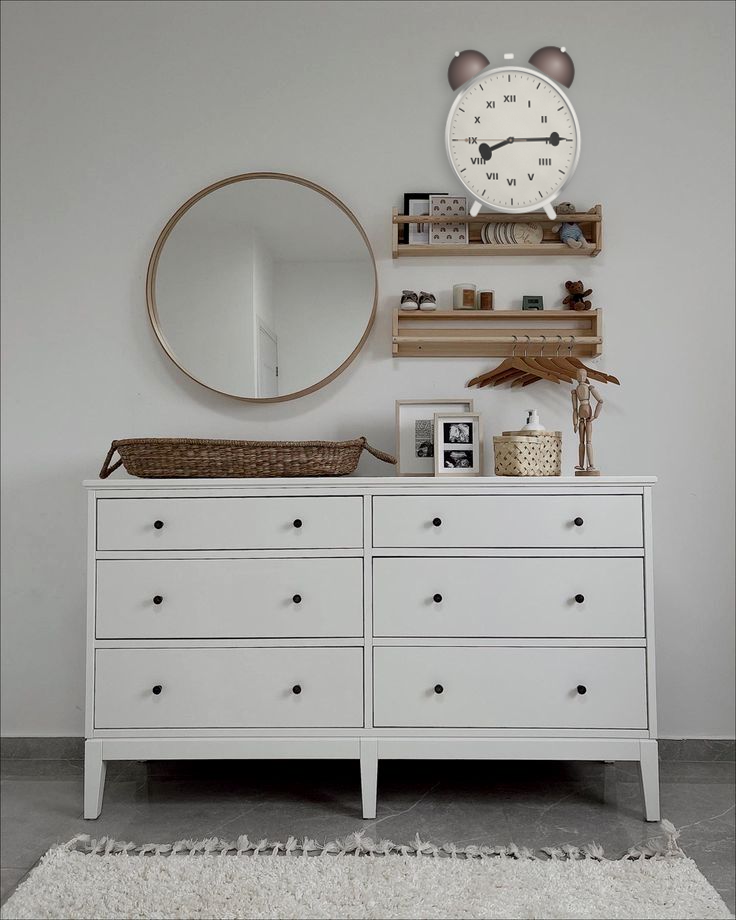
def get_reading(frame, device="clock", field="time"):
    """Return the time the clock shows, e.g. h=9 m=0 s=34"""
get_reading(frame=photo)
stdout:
h=8 m=14 s=45
